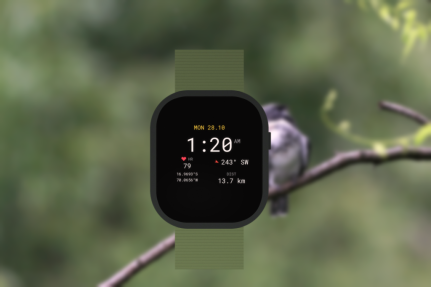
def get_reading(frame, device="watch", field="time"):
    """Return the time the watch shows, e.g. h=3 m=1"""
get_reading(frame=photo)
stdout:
h=1 m=20
